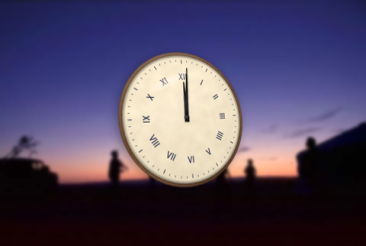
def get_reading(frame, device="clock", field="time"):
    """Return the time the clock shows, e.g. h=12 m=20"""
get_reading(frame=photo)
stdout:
h=12 m=1
